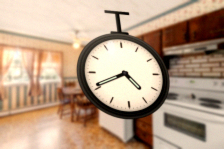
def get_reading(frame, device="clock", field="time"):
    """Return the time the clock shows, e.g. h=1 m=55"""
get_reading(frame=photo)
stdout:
h=4 m=41
